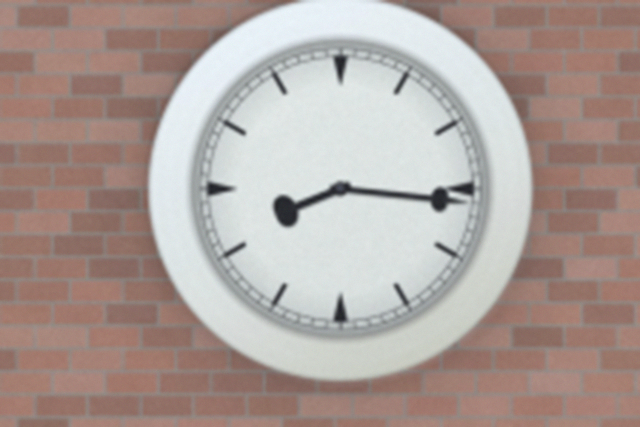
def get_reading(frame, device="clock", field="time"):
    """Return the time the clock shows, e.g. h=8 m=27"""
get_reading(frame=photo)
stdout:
h=8 m=16
